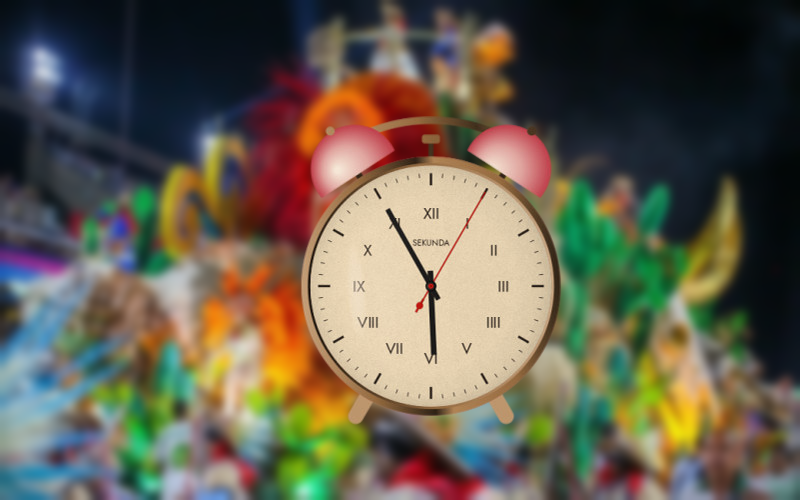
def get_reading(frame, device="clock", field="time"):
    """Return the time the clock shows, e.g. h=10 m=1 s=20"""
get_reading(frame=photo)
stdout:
h=5 m=55 s=5
